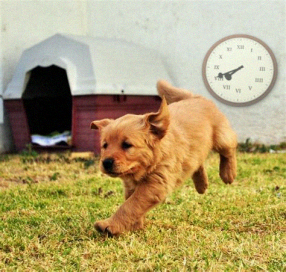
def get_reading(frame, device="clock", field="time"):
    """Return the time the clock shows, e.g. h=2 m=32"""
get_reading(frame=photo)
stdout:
h=7 m=41
